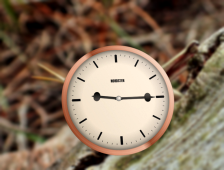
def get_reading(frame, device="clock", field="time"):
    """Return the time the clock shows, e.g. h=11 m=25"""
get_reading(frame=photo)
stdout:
h=9 m=15
